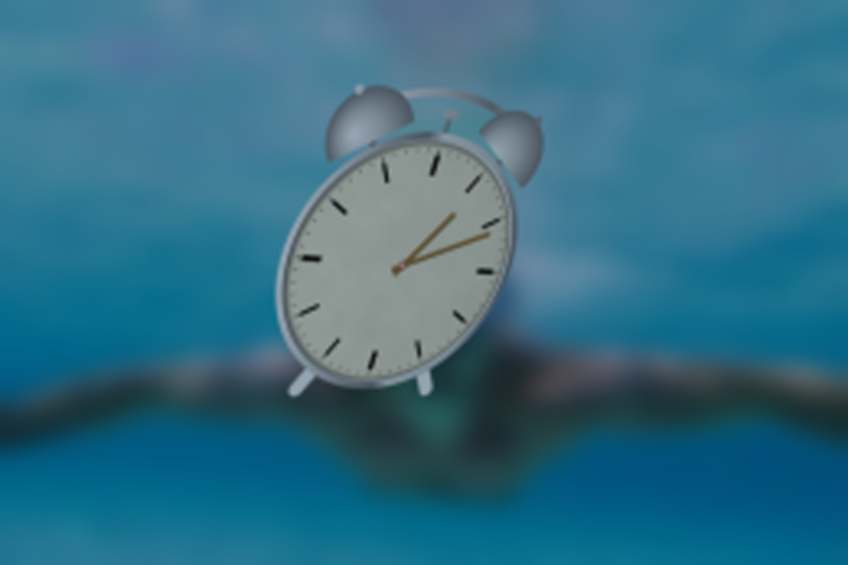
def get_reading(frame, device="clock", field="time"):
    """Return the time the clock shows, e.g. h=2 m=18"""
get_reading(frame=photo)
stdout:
h=1 m=11
